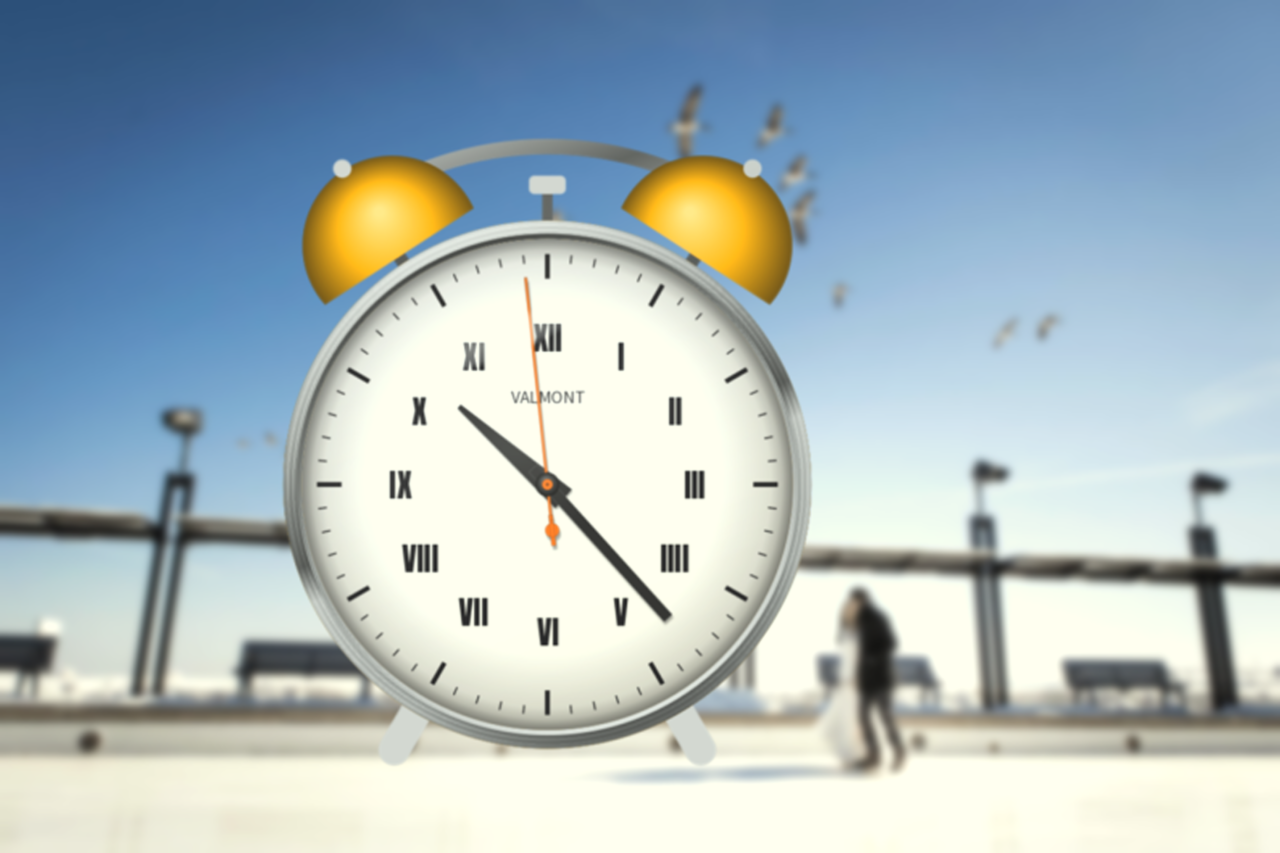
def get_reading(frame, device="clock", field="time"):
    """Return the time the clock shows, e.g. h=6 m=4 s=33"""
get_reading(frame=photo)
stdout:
h=10 m=22 s=59
